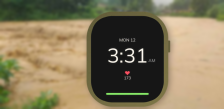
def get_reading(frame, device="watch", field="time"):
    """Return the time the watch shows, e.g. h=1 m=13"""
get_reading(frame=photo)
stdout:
h=3 m=31
